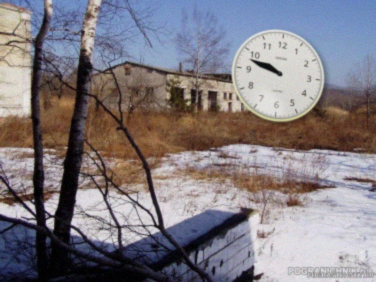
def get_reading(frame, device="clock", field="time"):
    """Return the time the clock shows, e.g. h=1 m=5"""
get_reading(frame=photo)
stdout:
h=9 m=48
